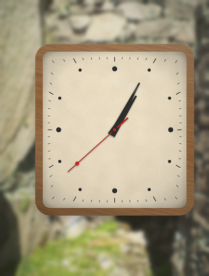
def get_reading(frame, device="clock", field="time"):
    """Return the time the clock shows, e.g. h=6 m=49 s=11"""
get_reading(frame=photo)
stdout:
h=1 m=4 s=38
